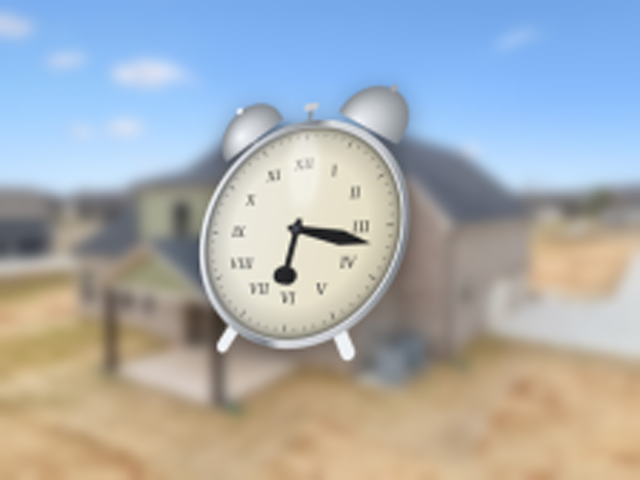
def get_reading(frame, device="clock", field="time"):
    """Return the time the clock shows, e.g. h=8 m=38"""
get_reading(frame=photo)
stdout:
h=6 m=17
